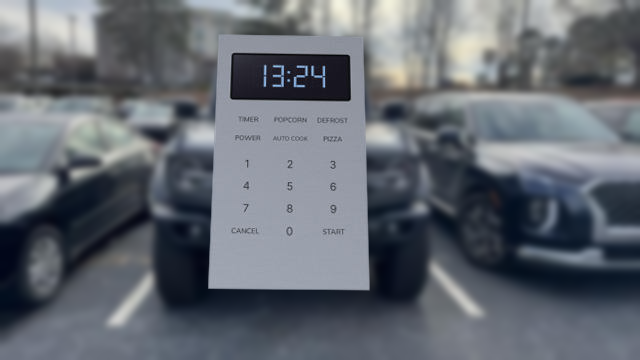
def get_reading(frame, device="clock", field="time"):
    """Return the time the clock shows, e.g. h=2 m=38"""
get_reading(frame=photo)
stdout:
h=13 m=24
